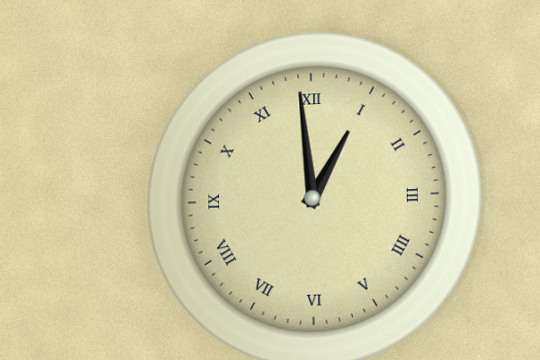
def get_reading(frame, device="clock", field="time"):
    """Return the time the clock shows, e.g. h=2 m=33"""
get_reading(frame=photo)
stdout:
h=12 m=59
